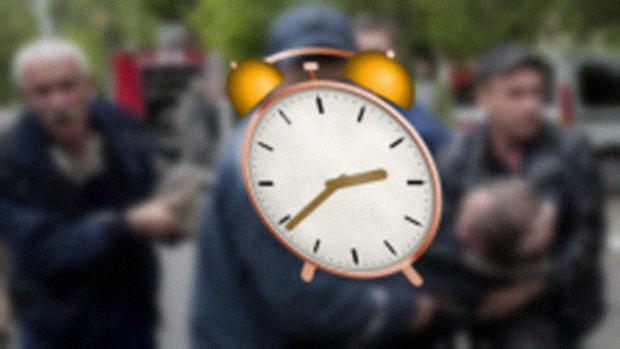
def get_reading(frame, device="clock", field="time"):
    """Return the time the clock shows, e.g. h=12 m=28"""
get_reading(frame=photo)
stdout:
h=2 m=39
